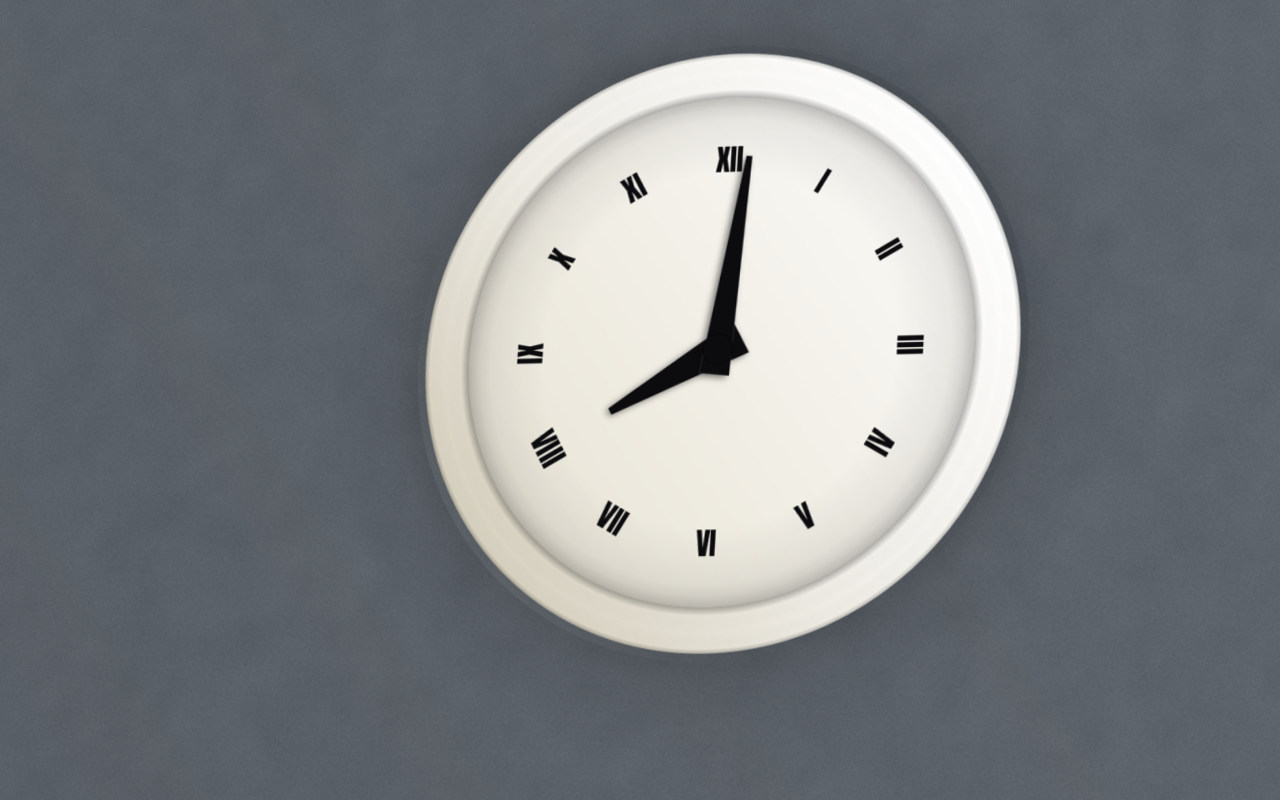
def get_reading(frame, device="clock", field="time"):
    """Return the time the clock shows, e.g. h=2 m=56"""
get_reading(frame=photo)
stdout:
h=8 m=1
